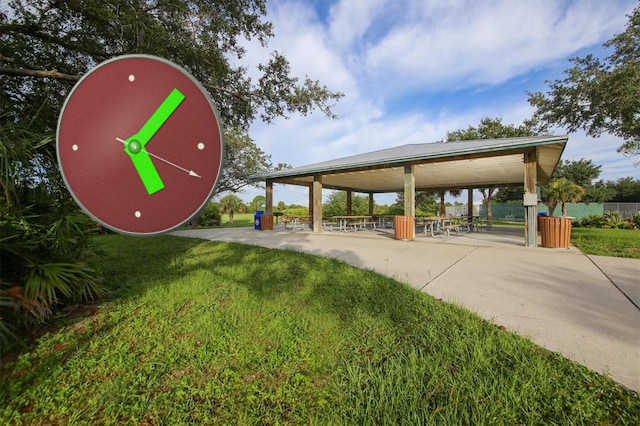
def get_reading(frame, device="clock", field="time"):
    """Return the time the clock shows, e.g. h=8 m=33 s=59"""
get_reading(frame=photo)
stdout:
h=5 m=7 s=19
